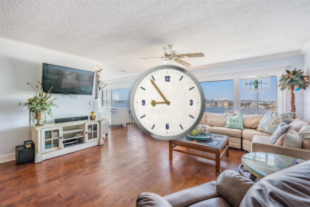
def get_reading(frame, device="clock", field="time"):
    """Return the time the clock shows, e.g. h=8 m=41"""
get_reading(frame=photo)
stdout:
h=8 m=54
